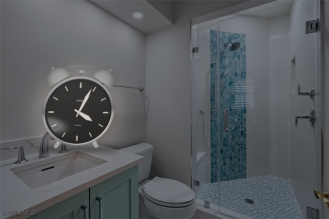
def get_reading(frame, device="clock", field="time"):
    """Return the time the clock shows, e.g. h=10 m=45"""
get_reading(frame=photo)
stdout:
h=4 m=4
